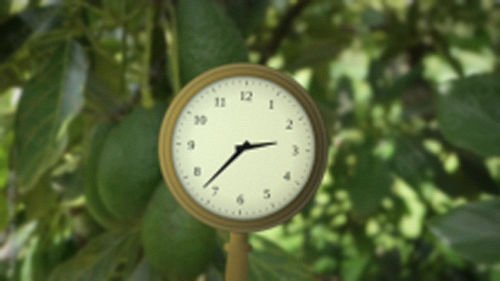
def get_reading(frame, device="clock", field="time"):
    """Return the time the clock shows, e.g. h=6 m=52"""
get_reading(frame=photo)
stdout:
h=2 m=37
